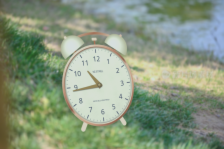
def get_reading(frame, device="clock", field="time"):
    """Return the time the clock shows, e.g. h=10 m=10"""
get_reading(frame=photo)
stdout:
h=10 m=44
